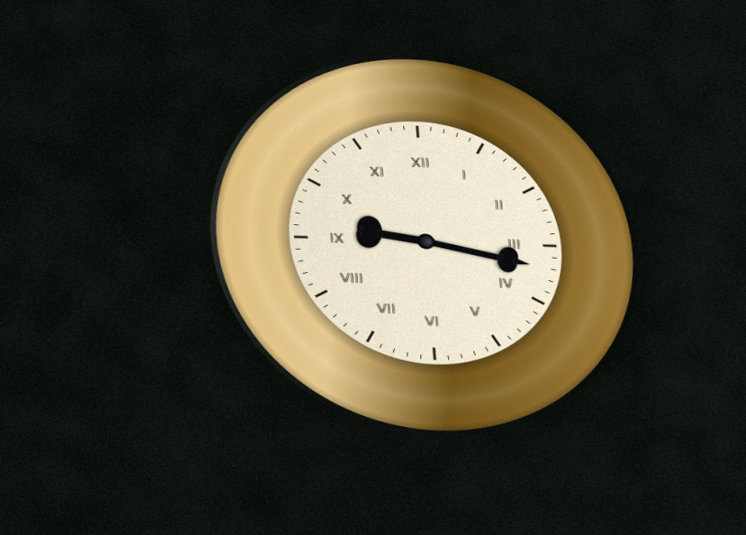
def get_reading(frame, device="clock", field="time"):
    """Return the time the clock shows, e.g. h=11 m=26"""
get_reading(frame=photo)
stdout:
h=9 m=17
